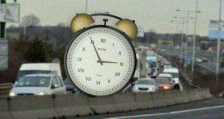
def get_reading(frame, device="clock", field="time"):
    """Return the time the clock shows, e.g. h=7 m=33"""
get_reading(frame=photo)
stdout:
h=2 m=55
